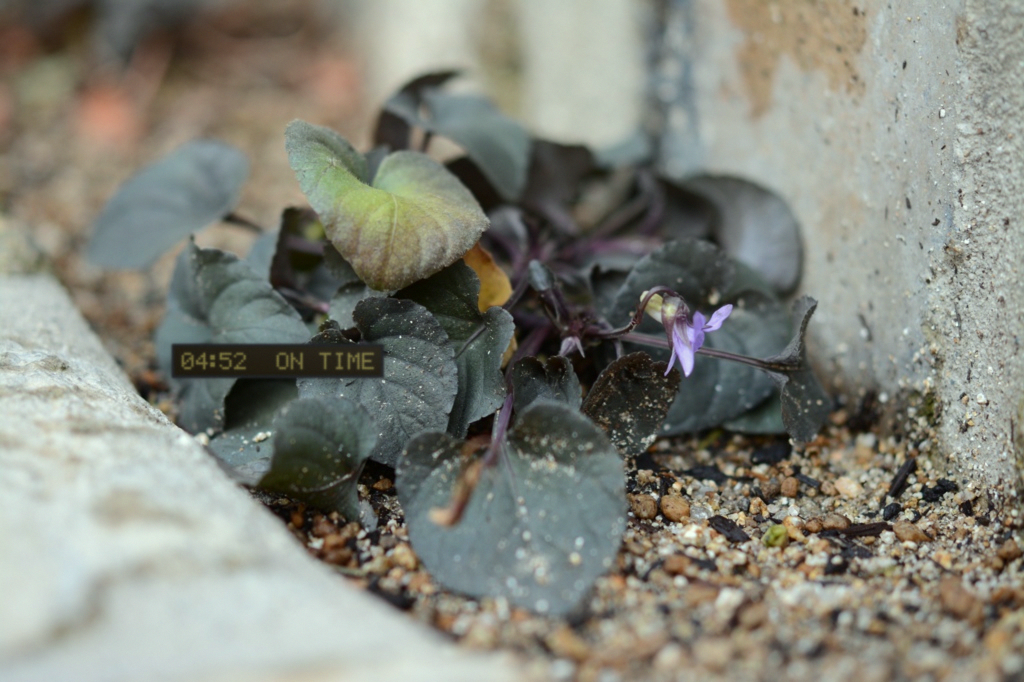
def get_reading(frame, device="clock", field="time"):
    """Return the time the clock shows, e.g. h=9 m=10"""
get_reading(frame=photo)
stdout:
h=4 m=52
